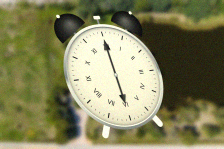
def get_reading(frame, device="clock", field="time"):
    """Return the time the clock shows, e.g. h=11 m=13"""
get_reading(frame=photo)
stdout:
h=6 m=0
